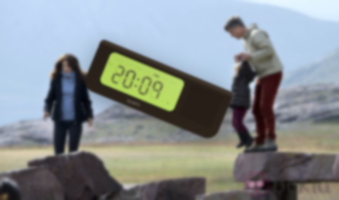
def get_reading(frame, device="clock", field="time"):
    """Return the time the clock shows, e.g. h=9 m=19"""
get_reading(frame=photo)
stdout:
h=20 m=9
